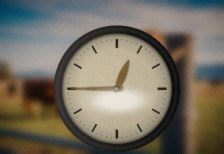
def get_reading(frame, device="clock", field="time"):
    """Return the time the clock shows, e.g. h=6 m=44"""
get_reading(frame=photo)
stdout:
h=12 m=45
